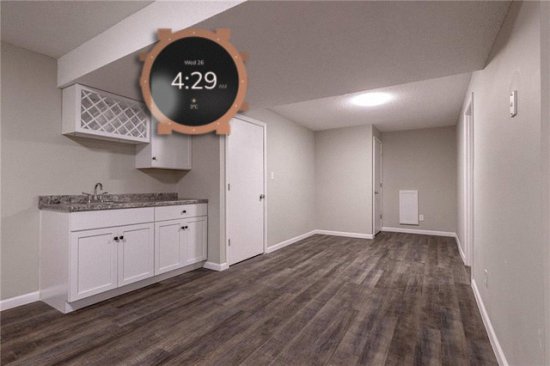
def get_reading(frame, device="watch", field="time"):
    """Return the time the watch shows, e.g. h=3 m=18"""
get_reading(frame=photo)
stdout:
h=4 m=29
